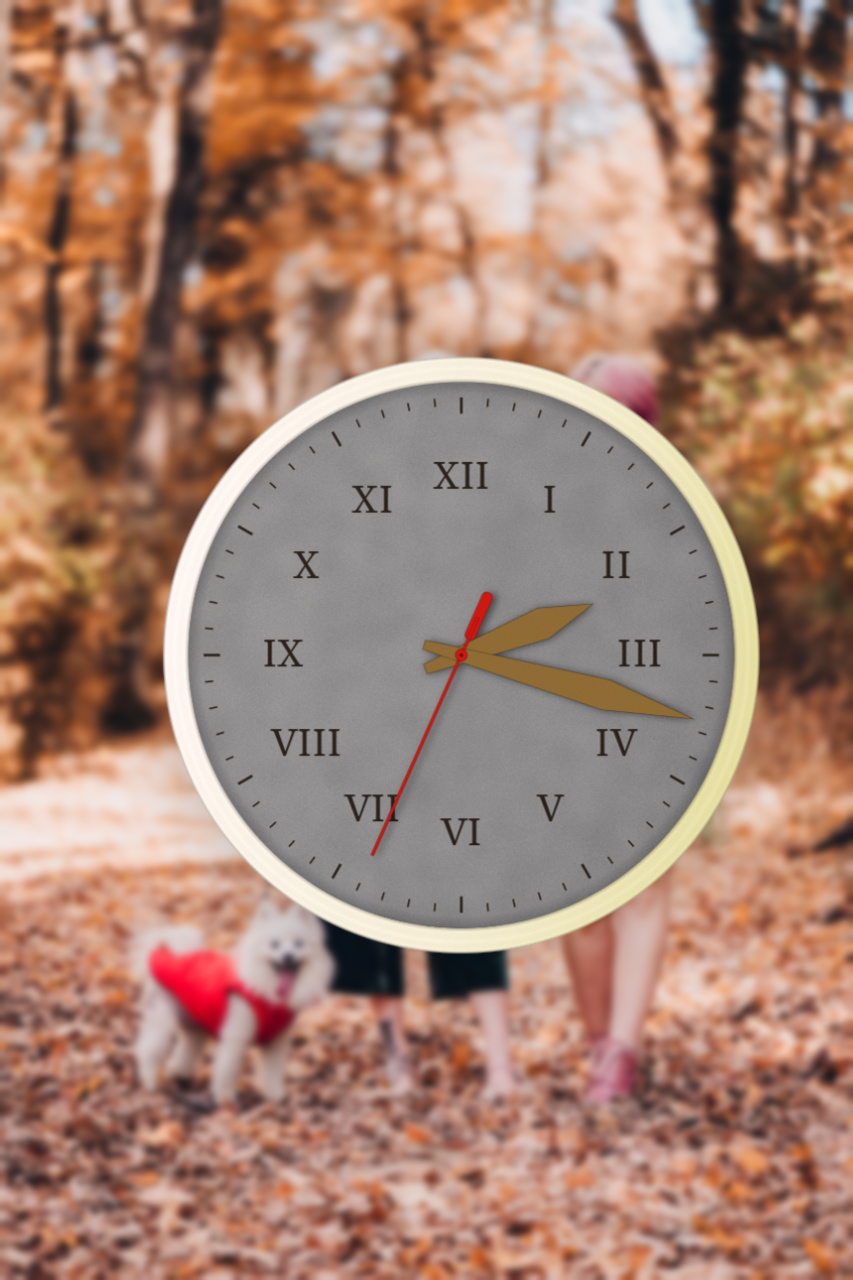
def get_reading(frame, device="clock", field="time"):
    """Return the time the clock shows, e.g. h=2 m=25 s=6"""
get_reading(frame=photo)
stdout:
h=2 m=17 s=34
